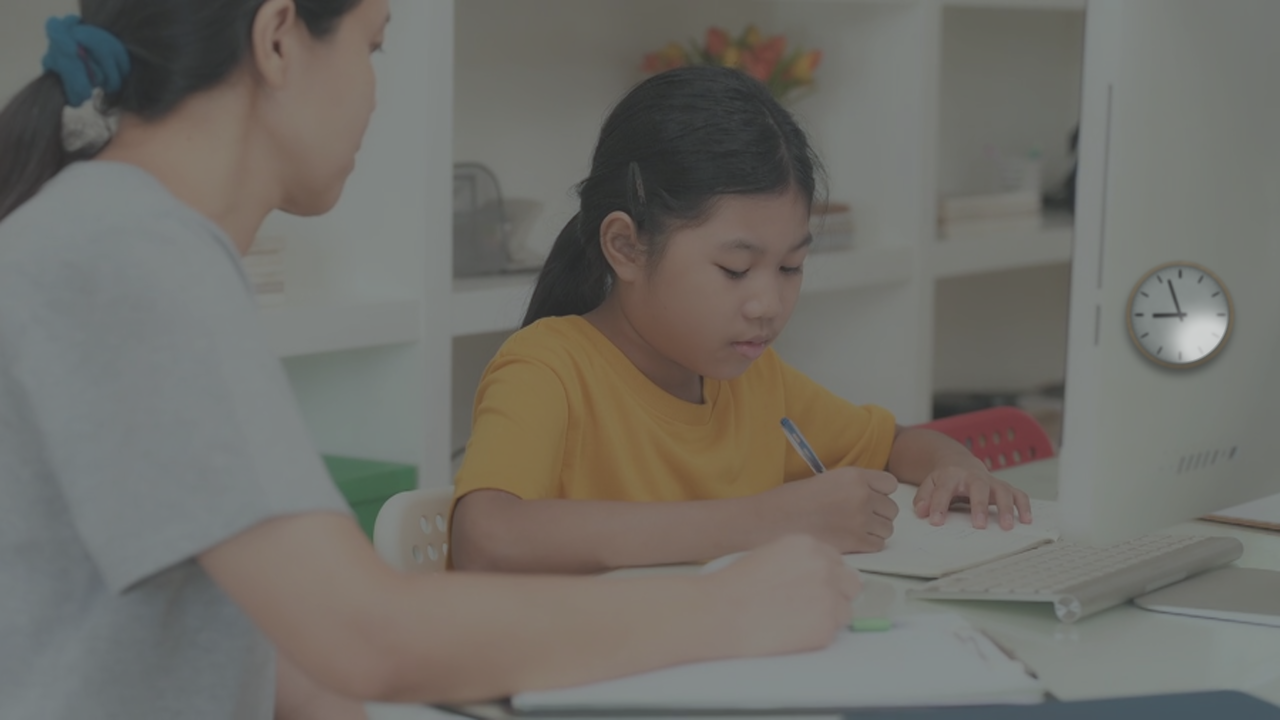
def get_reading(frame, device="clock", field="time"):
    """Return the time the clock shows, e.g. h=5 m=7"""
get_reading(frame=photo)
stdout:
h=8 m=57
